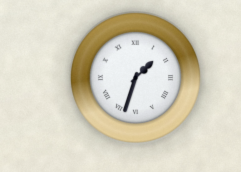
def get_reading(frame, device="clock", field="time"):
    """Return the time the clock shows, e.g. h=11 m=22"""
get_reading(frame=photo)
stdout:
h=1 m=33
